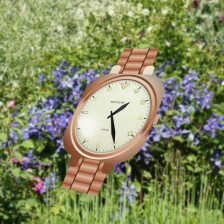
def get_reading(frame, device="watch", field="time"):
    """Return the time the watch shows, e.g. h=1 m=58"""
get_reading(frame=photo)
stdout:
h=1 m=25
